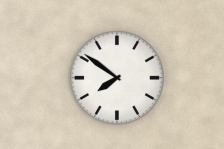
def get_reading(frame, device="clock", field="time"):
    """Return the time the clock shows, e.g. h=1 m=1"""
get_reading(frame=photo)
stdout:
h=7 m=51
